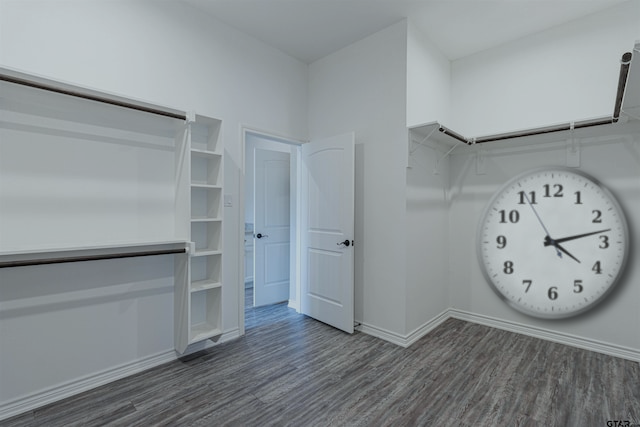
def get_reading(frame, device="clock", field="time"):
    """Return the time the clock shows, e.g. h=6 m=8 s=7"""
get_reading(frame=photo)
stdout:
h=4 m=12 s=55
